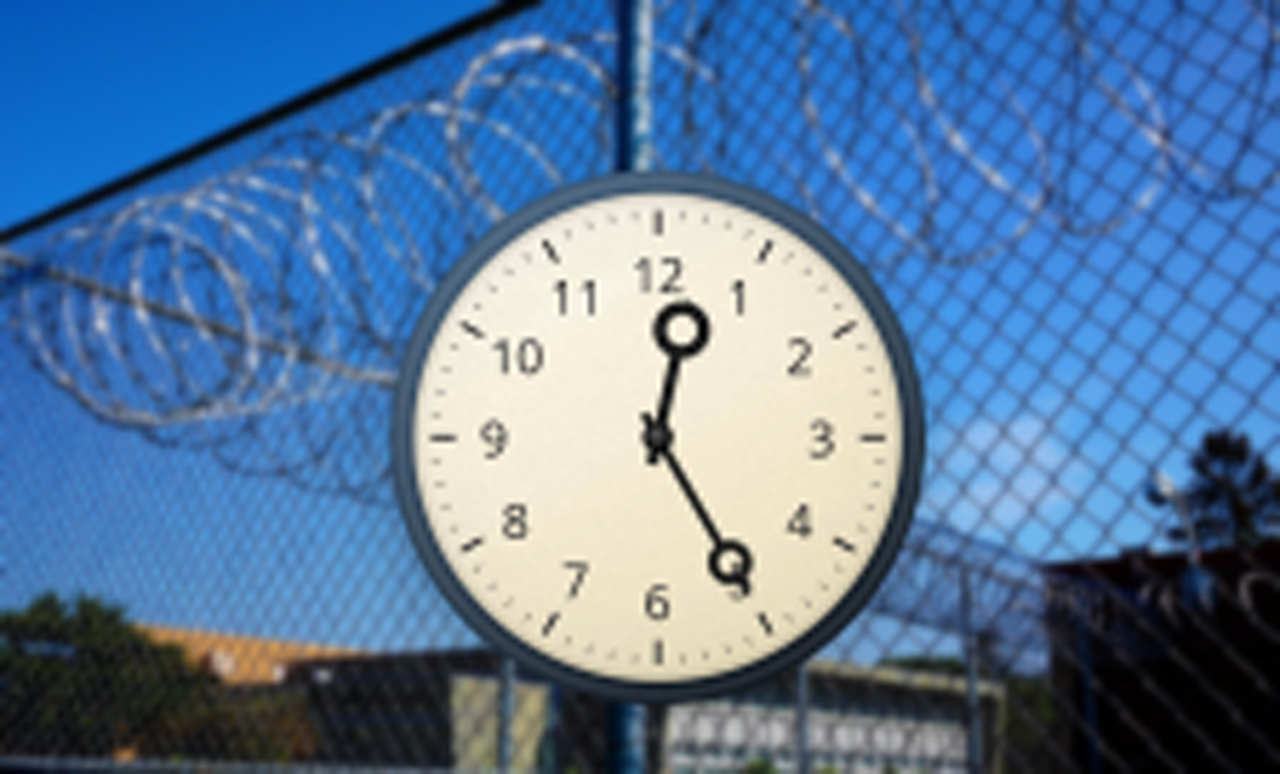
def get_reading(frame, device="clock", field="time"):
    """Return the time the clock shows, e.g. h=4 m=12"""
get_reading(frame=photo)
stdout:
h=12 m=25
